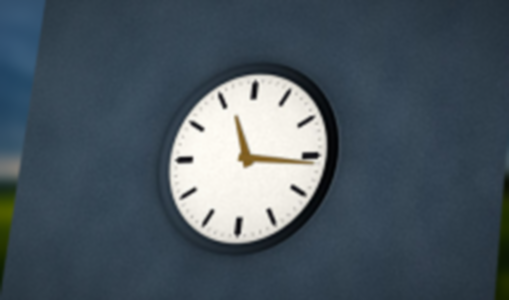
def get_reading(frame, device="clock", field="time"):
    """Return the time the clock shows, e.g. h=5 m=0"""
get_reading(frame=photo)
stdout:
h=11 m=16
